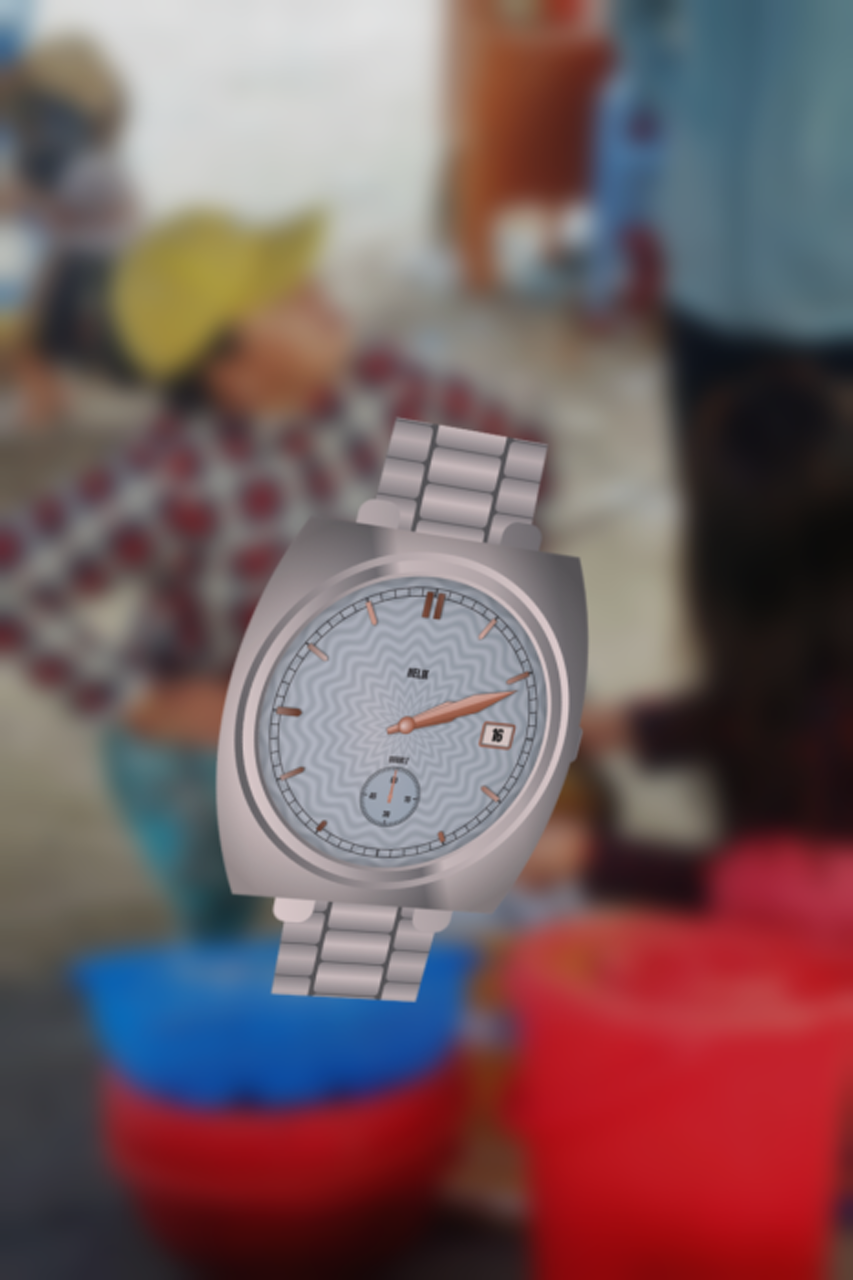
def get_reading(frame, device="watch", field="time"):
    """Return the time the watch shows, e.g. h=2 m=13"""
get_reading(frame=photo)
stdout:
h=2 m=11
